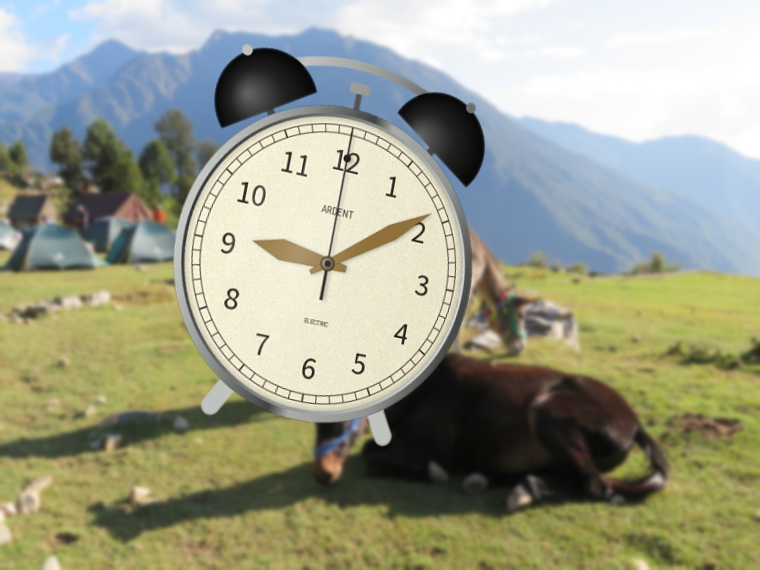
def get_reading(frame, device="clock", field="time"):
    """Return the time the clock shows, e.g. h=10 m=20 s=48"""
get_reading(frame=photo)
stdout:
h=9 m=9 s=0
